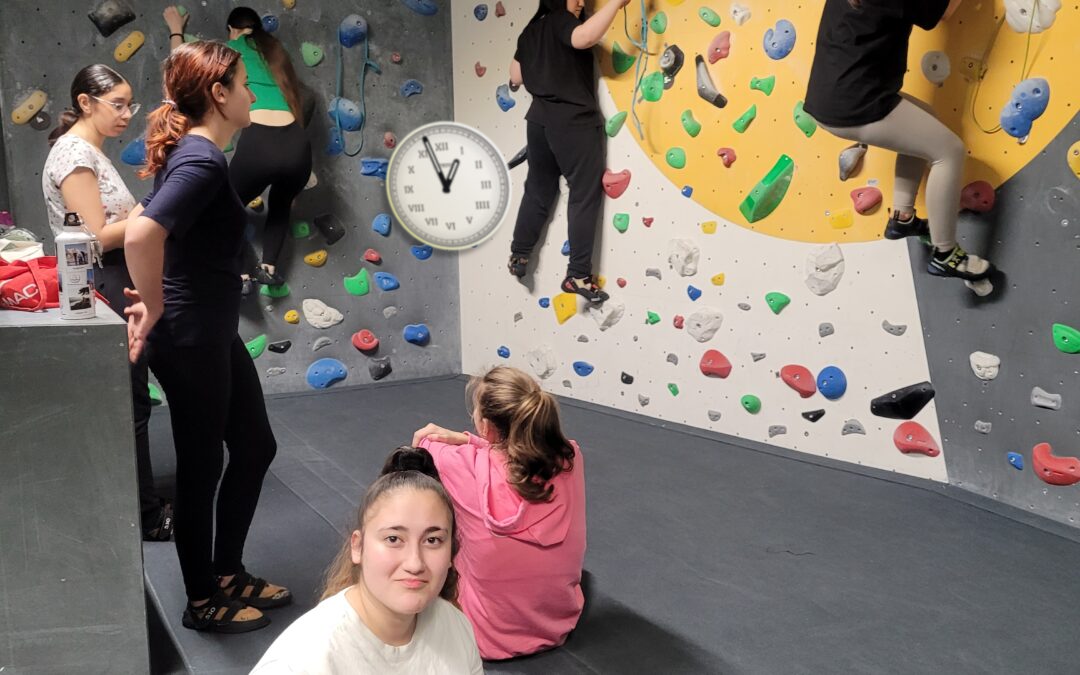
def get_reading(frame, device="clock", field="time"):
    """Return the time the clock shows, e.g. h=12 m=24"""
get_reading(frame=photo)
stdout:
h=12 m=57
